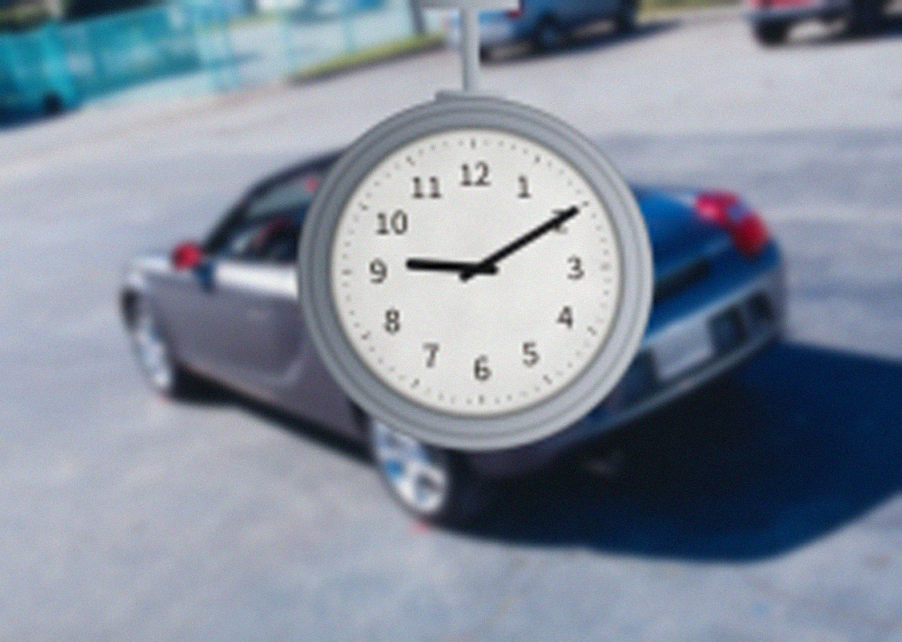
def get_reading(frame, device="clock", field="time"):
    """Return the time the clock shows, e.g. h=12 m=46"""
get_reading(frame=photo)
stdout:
h=9 m=10
